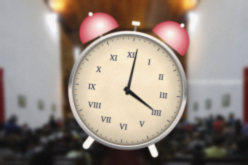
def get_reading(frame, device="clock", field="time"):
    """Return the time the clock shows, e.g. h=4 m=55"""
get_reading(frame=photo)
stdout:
h=4 m=1
